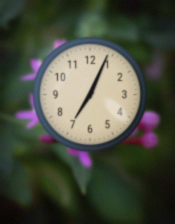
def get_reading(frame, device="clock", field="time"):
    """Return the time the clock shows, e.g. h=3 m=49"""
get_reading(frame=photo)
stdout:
h=7 m=4
